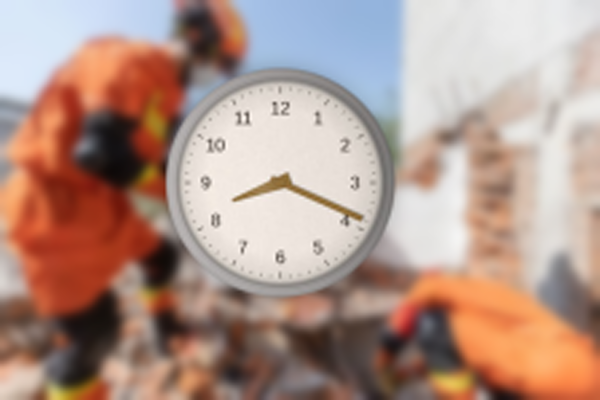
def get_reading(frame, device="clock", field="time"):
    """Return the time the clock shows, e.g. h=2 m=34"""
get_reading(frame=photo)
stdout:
h=8 m=19
